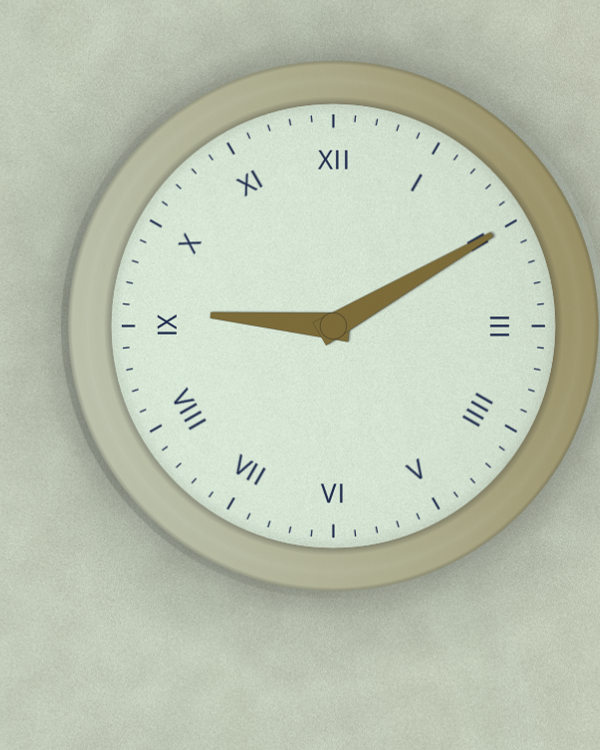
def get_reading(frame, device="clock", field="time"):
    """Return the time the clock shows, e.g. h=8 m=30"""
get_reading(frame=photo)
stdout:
h=9 m=10
